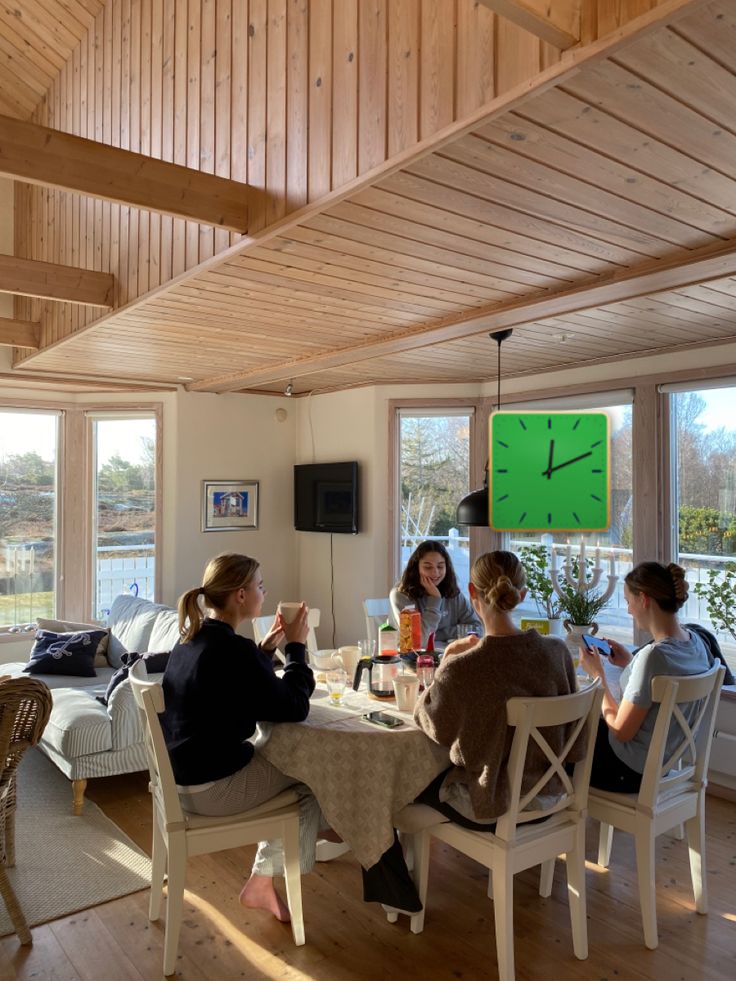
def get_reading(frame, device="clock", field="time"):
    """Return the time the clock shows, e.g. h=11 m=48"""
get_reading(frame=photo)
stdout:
h=12 m=11
